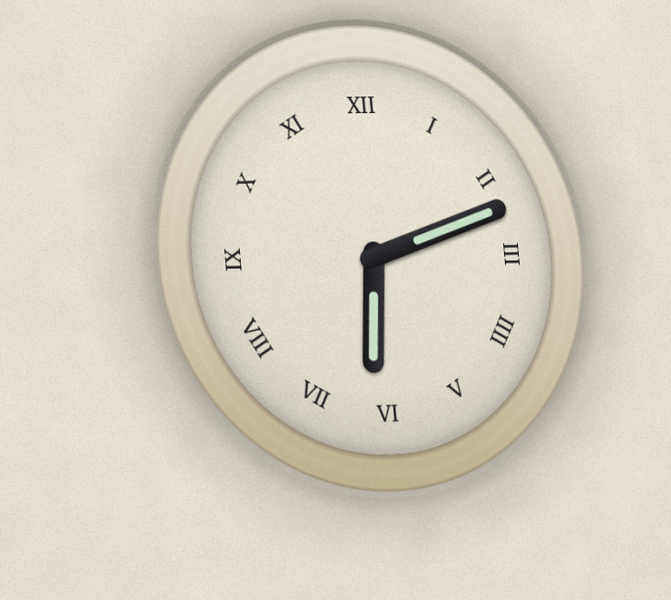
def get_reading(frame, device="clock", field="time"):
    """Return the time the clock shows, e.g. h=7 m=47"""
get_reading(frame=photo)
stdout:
h=6 m=12
